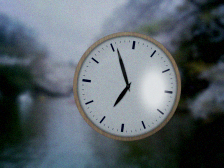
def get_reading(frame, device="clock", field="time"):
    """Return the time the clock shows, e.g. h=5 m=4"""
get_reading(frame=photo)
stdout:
h=6 m=56
